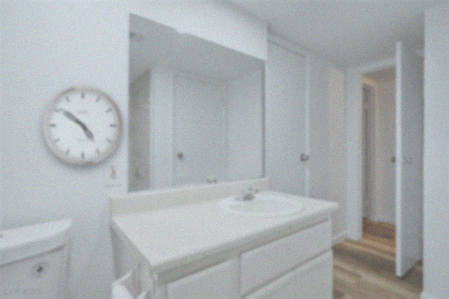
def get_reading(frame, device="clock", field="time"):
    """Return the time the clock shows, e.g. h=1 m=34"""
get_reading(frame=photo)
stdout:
h=4 m=51
